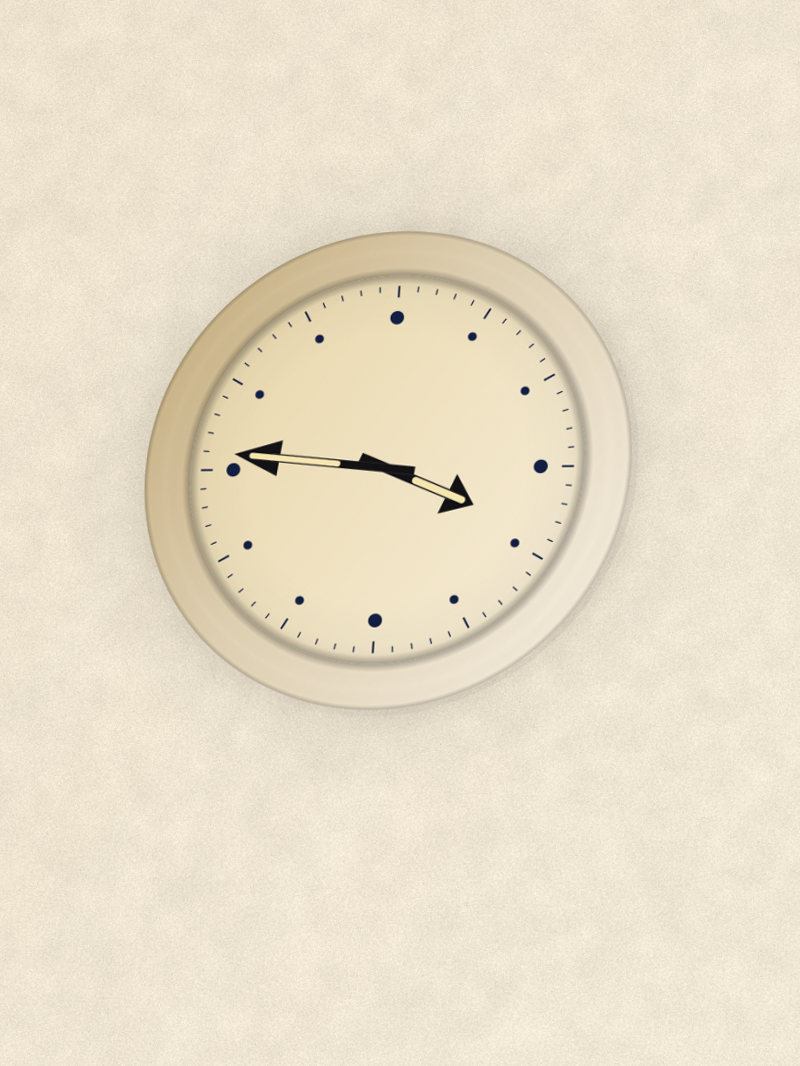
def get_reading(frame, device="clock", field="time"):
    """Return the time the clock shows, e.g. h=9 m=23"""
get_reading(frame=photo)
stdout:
h=3 m=46
